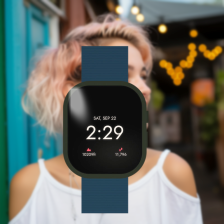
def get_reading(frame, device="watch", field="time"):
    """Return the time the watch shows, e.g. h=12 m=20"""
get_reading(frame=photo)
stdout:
h=2 m=29
